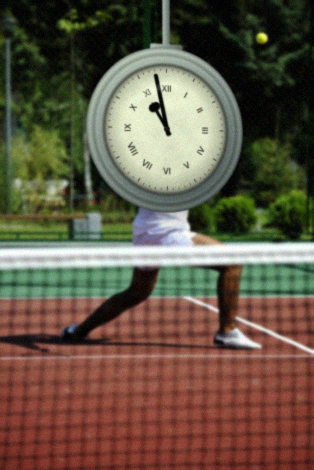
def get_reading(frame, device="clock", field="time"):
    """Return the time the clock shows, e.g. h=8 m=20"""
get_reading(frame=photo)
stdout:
h=10 m=58
